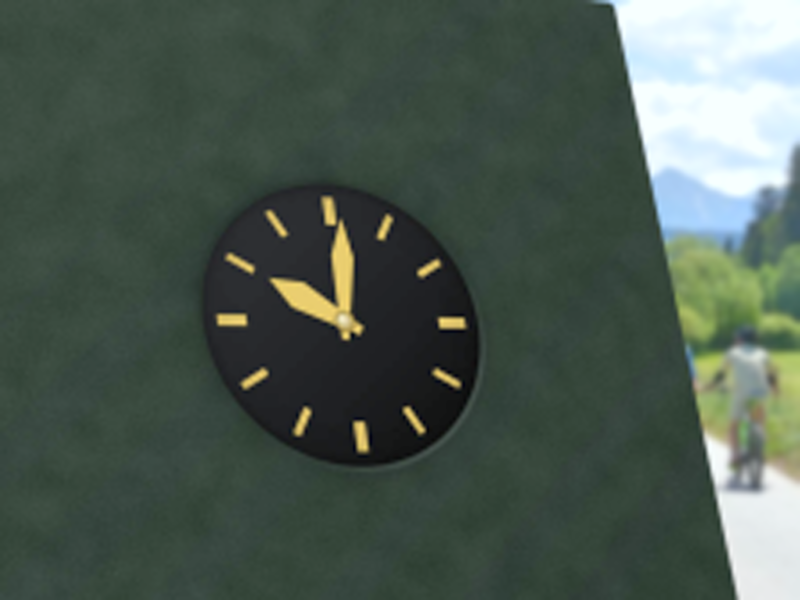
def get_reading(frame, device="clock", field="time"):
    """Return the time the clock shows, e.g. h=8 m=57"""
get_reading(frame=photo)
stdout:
h=10 m=1
